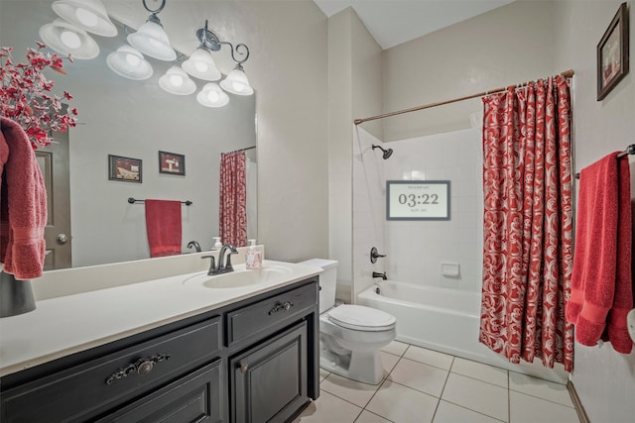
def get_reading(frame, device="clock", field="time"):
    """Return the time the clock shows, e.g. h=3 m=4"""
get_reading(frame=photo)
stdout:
h=3 m=22
